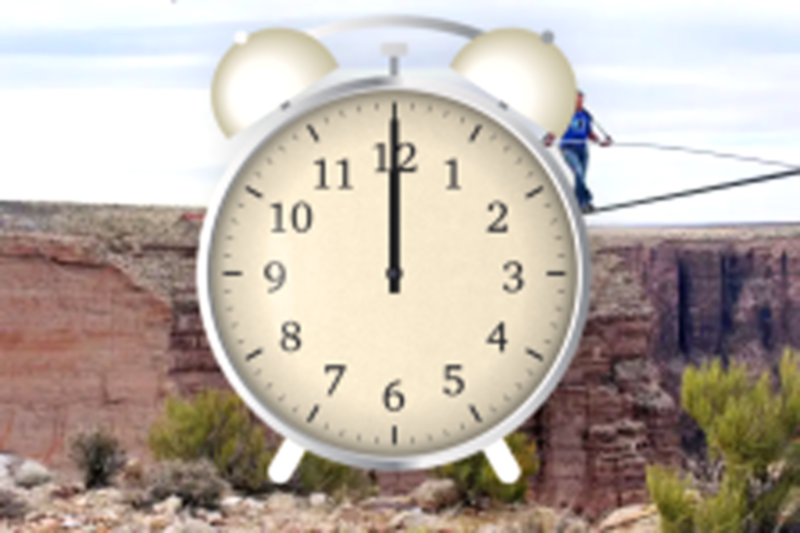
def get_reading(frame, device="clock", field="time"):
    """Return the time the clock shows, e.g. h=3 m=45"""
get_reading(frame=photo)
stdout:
h=12 m=0
